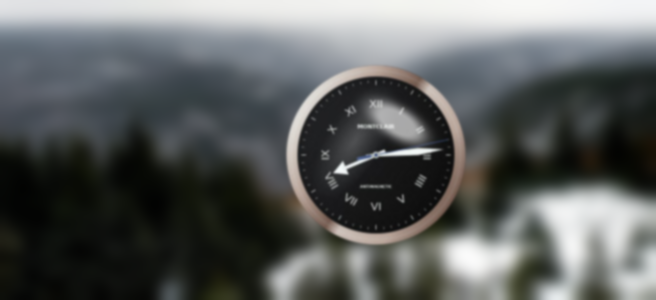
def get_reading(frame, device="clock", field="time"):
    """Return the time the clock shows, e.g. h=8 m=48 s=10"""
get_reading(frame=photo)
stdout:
h=8 m=14 s=13
